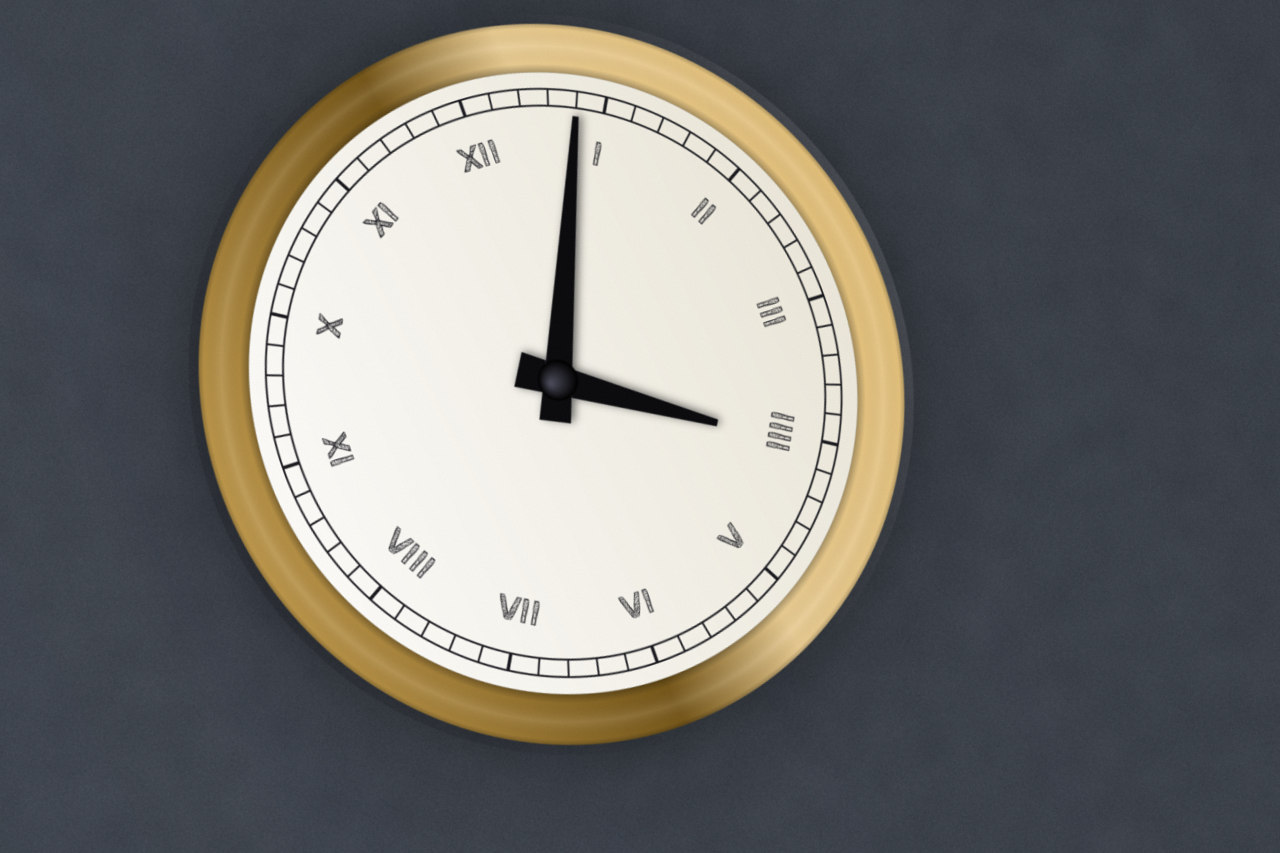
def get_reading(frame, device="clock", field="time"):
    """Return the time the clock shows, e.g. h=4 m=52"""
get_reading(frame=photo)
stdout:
h=4 m=4
